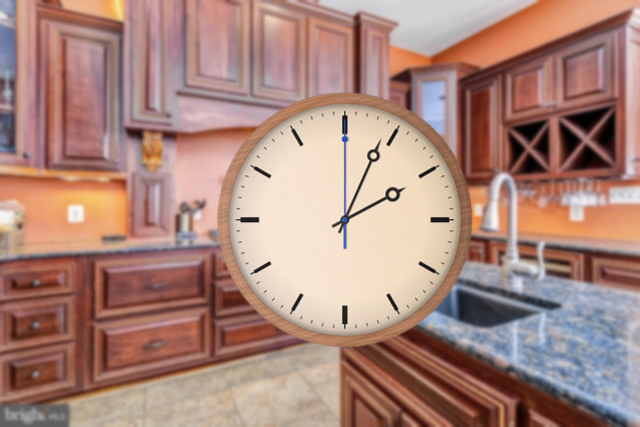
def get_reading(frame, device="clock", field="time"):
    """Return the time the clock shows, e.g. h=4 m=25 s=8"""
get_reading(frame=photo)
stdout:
h=2 m=4 s=0
